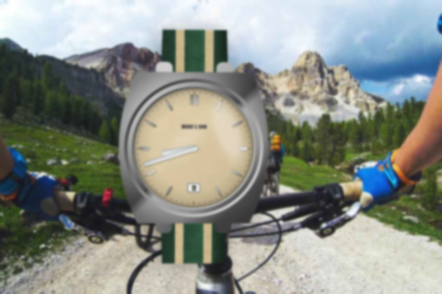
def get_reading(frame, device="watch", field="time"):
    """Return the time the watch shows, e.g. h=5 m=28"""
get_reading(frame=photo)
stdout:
h=8 m=42
